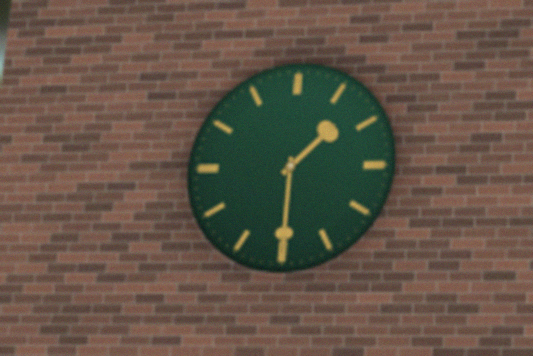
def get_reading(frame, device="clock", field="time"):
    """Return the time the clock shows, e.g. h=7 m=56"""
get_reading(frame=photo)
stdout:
h=1 m=30
